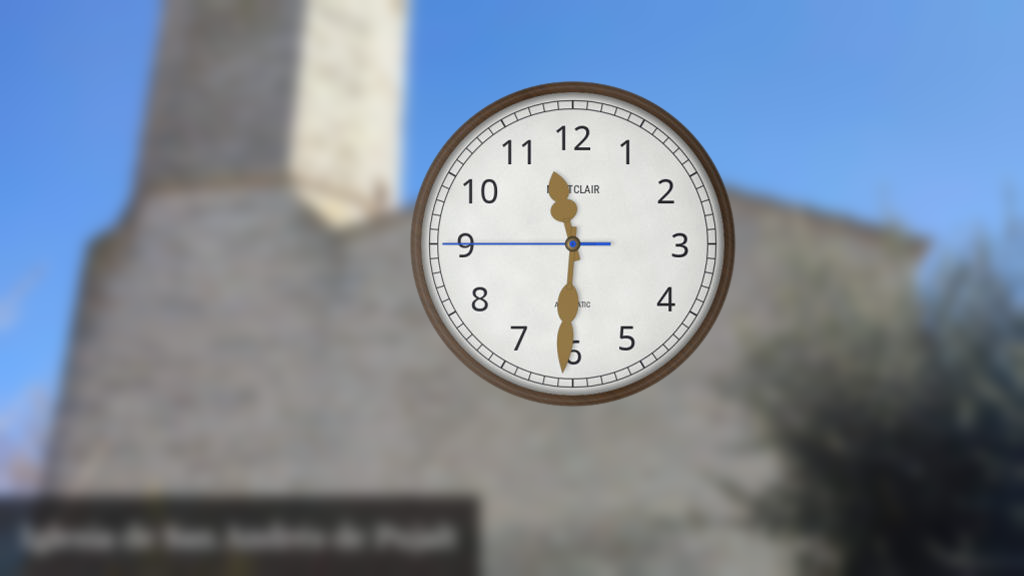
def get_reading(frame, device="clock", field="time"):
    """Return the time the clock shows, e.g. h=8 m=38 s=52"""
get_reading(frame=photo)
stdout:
h=11 m=30 s=45
